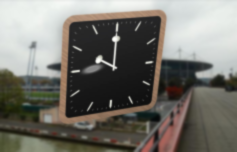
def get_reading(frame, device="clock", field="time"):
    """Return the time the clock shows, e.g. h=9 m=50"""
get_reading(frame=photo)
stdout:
h=10 m=0
